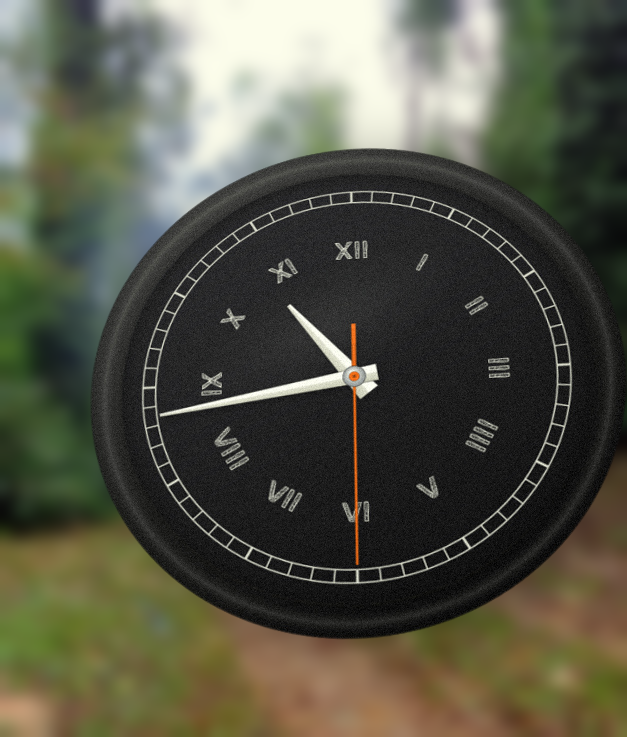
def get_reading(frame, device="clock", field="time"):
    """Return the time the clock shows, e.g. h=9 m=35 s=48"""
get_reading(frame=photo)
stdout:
h=10 m=43 s=30
